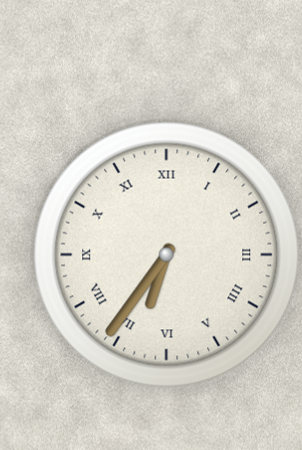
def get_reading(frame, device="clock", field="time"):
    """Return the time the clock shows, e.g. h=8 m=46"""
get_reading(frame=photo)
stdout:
h=6 m=36
